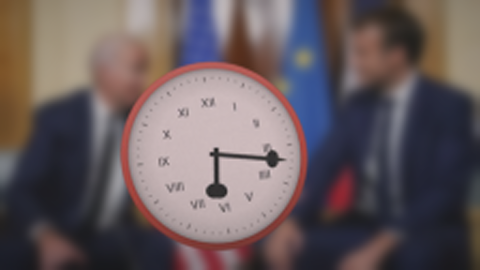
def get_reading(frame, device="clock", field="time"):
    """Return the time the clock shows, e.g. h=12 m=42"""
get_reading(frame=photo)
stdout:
h=6 m=17
